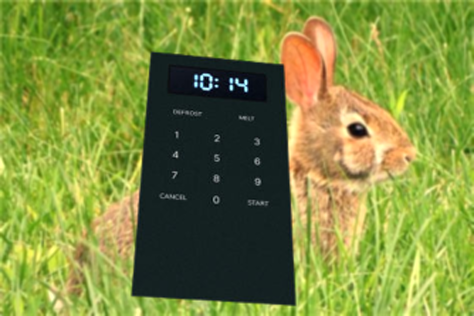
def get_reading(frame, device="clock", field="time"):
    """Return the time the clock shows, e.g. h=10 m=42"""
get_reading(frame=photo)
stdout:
h=10 m=14
